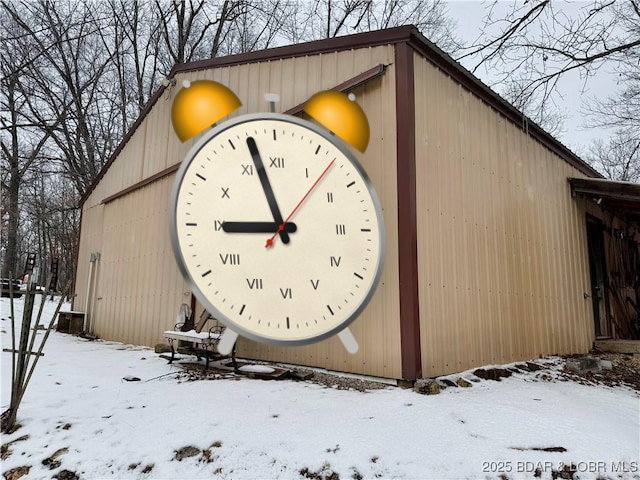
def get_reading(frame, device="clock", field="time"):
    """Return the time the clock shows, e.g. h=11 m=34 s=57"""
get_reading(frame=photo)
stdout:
h=8 m=57 s=7
